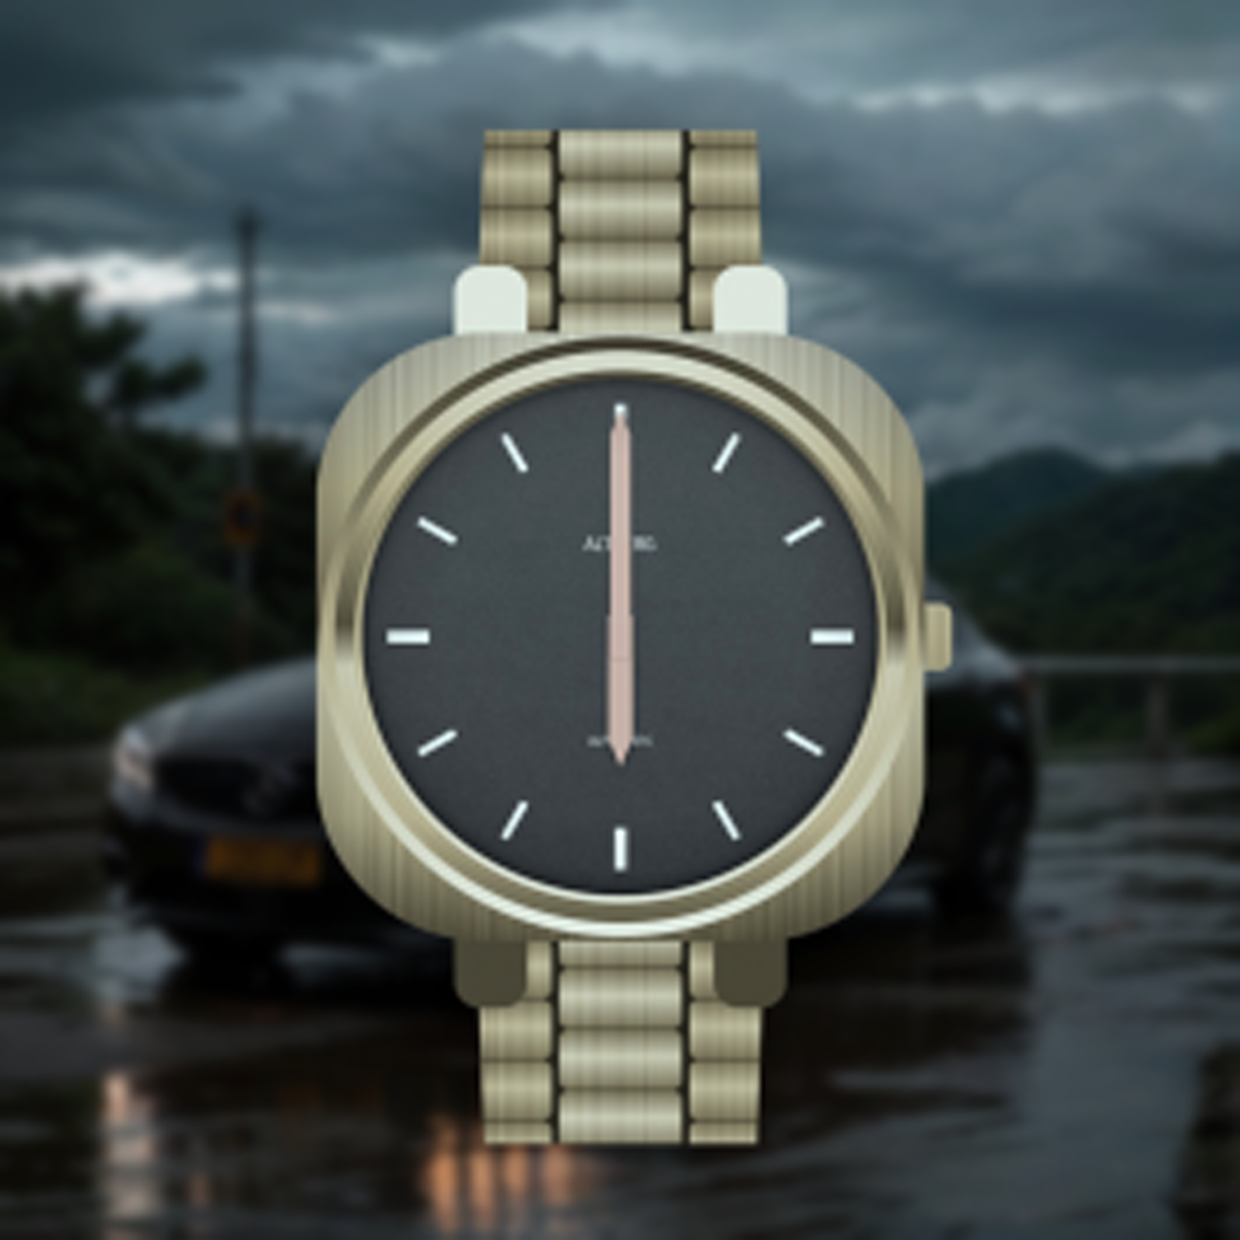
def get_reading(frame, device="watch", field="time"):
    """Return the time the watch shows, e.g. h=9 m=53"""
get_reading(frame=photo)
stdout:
h=6 m=0
